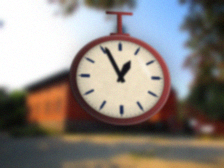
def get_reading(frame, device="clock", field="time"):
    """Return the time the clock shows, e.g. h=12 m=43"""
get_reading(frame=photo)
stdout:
h=12 m=56
